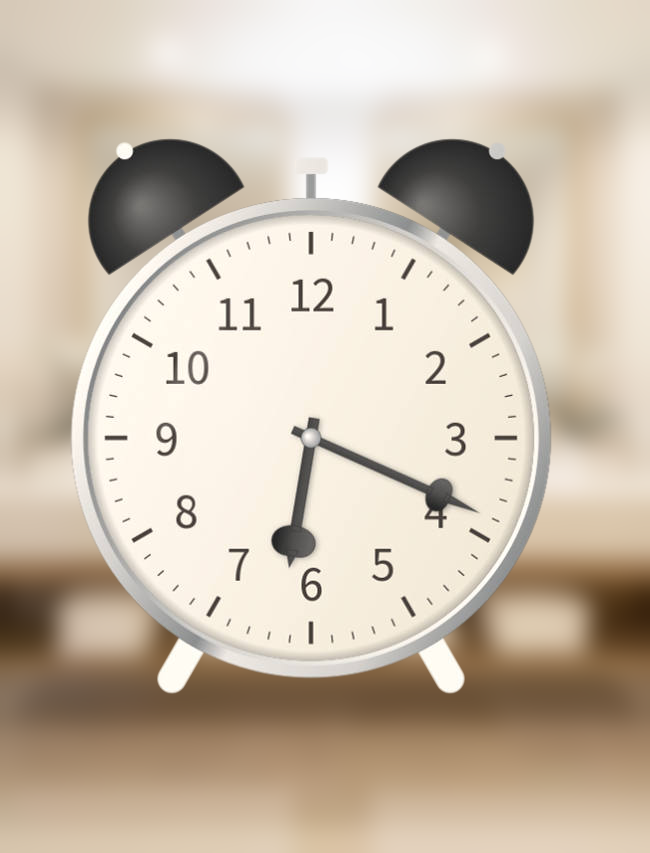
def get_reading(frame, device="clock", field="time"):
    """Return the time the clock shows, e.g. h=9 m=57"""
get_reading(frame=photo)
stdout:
h=6 m=19
